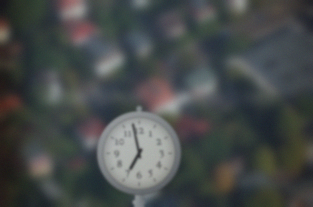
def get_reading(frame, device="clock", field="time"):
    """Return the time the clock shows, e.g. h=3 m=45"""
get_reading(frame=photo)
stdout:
h=6 m=58
